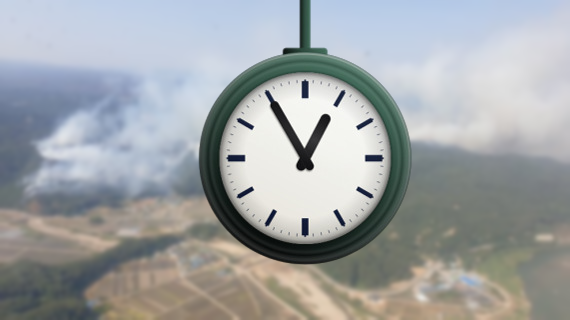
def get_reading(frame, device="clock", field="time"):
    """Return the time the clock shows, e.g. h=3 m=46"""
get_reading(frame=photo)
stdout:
h=12 m=55
